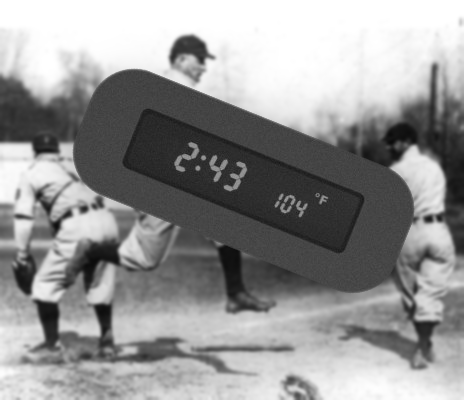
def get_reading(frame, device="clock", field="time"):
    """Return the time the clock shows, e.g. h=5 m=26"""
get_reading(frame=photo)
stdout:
h=2 m=43
